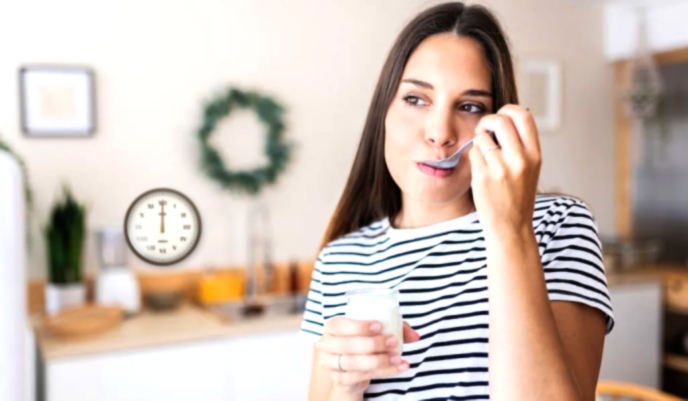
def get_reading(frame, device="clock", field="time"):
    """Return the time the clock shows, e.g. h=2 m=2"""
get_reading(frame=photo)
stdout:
h=12 m=0
